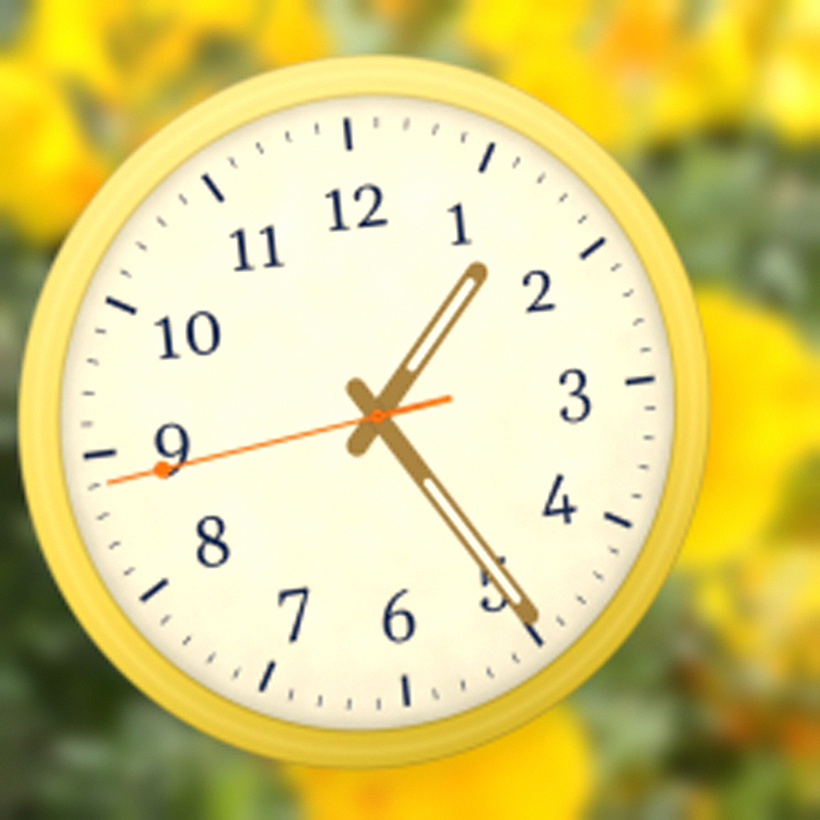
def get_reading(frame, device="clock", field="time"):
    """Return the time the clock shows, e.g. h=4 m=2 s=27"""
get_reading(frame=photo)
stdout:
h=1 m=24 s=44
